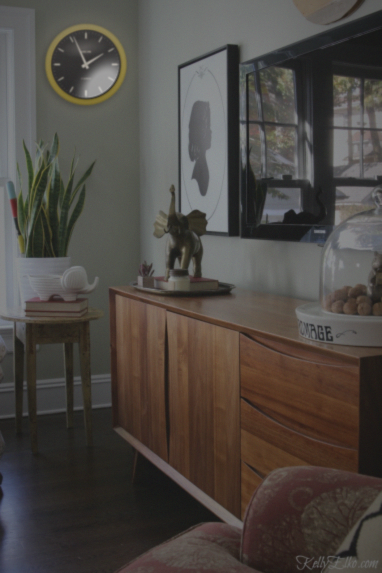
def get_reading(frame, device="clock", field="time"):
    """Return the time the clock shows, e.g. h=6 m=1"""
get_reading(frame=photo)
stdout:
h=1 m=56
